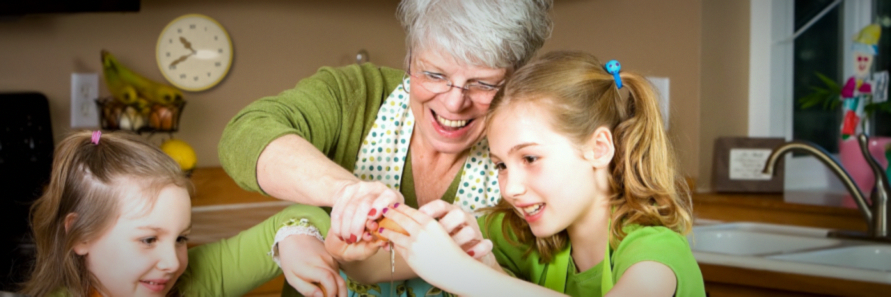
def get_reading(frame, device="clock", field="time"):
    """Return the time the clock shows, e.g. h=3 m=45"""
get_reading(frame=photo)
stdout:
h=10 m=41
